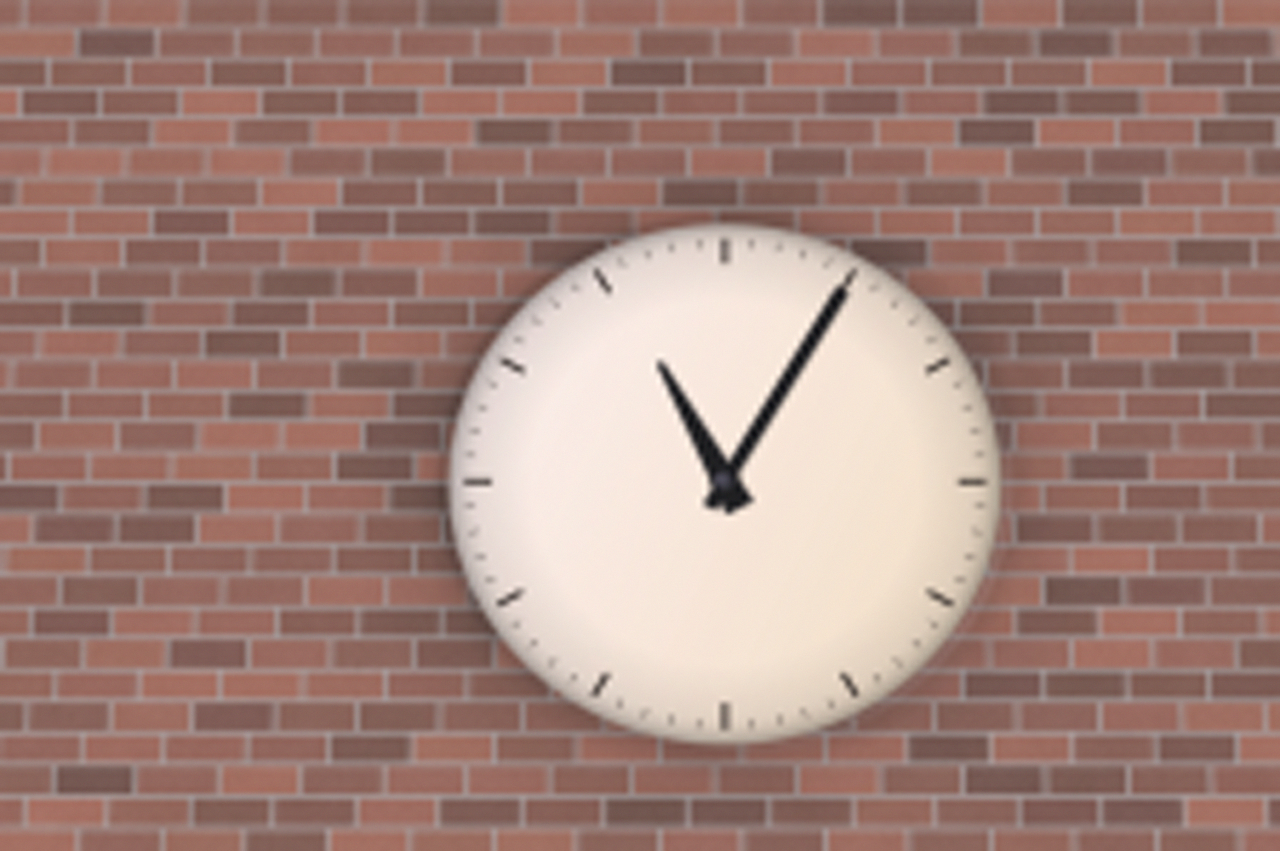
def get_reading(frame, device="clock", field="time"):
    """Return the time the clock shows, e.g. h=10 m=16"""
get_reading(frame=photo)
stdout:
h=11 m=5
